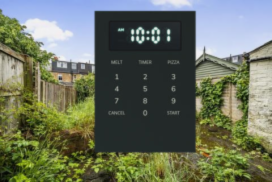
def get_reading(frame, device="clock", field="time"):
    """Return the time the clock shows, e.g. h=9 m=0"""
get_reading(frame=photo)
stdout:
h=10 m=1
